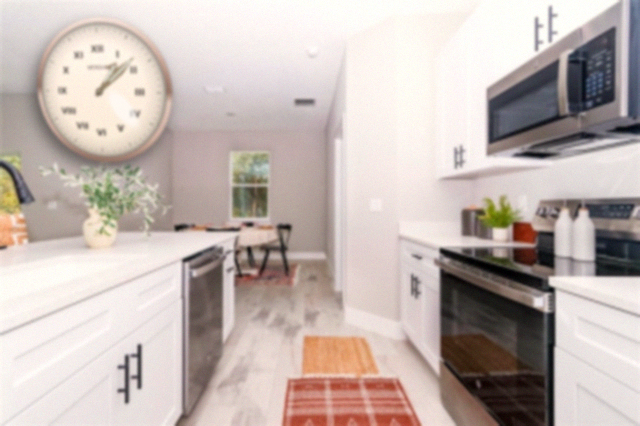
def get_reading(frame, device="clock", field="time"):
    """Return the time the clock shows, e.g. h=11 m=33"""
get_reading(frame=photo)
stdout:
h=1 m=8
